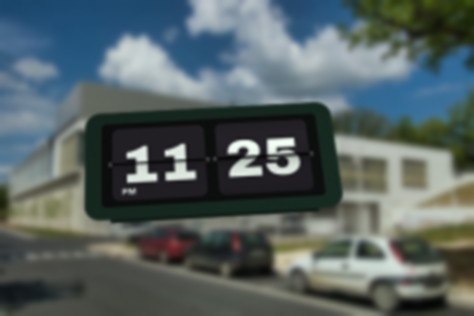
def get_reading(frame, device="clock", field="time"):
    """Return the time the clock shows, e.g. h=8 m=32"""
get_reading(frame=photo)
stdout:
h=11 m=25
